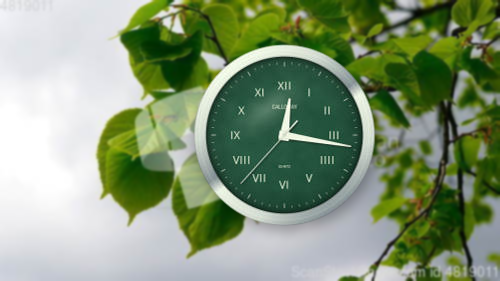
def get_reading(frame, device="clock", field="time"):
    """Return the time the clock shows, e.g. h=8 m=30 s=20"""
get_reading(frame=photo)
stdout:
h=12 m=16 s=37
